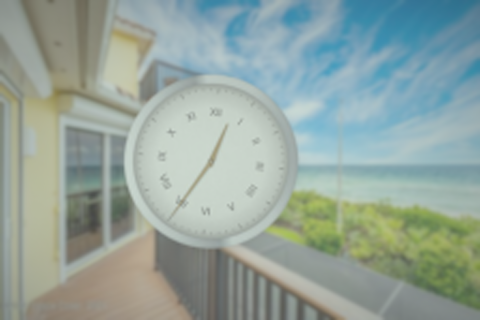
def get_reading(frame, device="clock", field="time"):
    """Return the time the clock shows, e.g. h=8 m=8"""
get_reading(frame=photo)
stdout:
h=12 m=35
